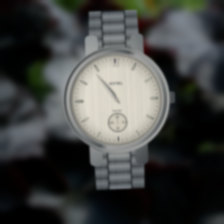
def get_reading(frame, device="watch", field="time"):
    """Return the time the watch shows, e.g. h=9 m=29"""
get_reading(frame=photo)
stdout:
h=10 m=54
